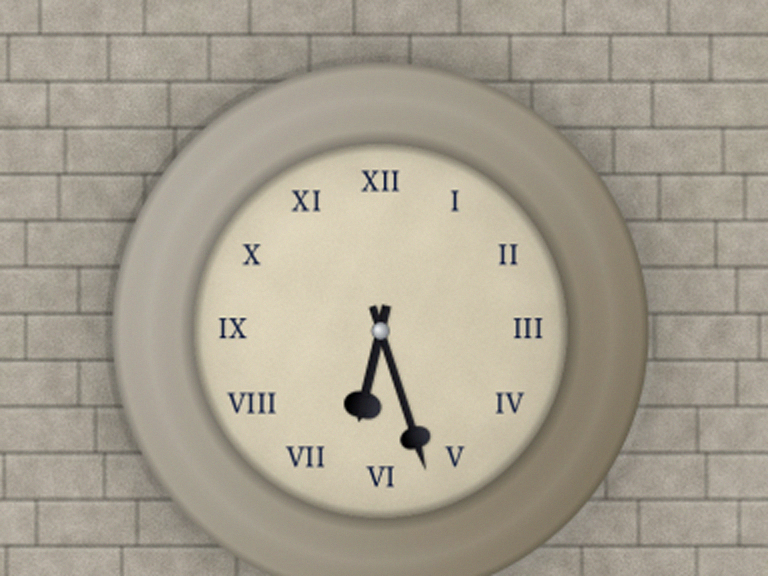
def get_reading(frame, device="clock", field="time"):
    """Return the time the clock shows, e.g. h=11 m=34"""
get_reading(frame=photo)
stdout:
h=6 m=27
